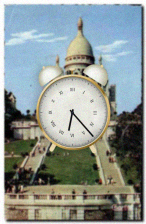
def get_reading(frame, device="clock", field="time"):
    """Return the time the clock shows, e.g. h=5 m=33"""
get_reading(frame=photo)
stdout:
h=6 m=23
